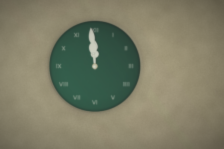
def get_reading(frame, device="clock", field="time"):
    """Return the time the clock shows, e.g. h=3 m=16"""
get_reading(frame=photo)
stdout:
h=11 m=59
